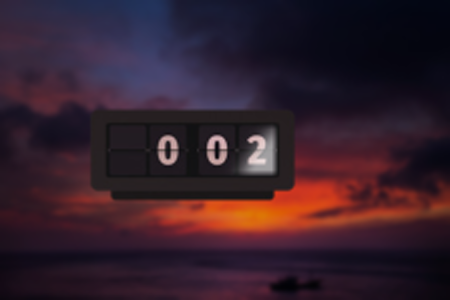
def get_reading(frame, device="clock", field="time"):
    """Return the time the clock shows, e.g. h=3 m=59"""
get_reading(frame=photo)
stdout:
h=0 m=2
